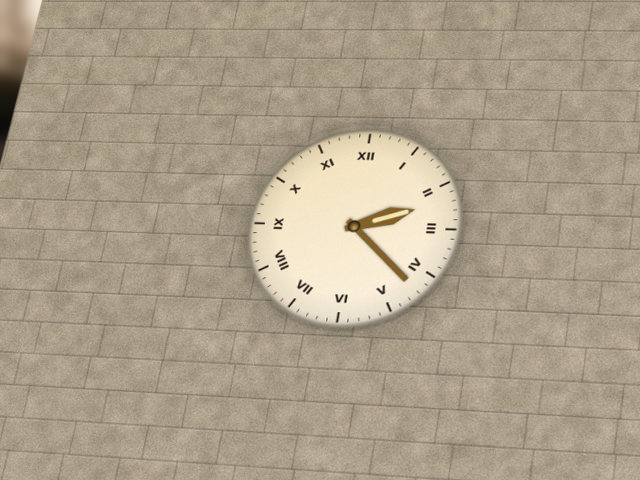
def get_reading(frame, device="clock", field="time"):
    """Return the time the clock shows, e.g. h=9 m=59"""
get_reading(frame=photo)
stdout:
h=2 m=22
